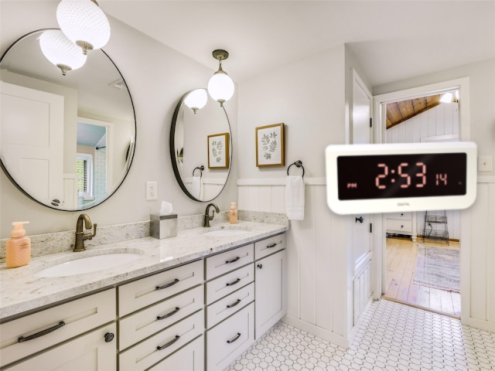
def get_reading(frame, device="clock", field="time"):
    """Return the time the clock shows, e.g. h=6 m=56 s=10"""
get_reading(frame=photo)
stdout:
h=2 m=53 s=14
